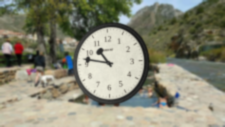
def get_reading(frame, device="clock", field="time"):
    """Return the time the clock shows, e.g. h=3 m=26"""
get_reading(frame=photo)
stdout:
h=10 m=47
